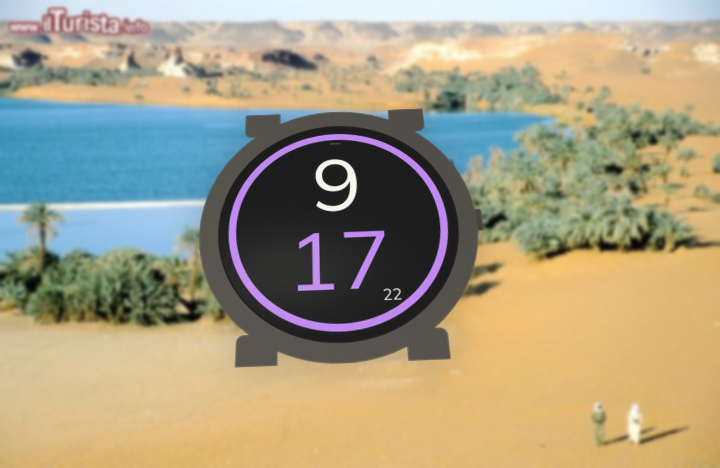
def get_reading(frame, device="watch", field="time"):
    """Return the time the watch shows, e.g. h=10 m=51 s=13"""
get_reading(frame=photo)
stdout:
h=9 m=17 s=22
